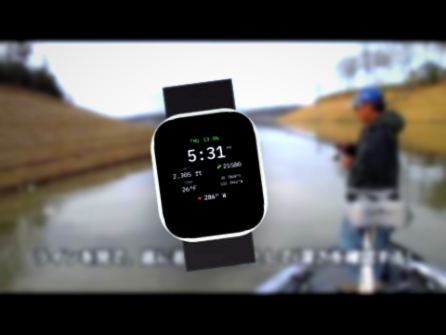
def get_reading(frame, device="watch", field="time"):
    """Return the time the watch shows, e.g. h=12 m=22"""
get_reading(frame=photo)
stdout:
h=5 m=31
